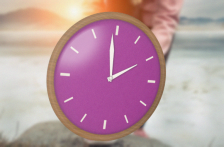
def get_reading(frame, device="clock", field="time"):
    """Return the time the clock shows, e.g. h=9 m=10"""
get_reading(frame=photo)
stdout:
h=1 m=59
